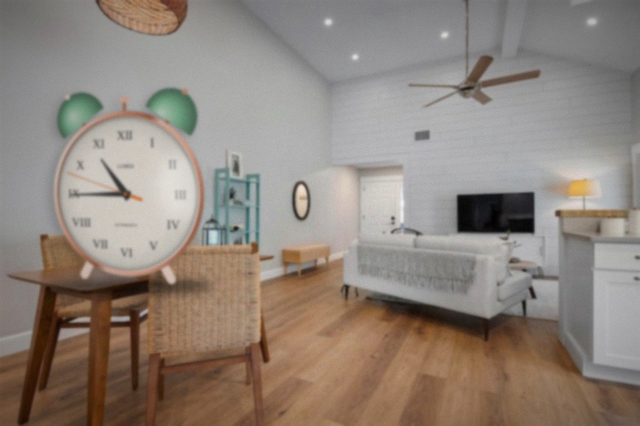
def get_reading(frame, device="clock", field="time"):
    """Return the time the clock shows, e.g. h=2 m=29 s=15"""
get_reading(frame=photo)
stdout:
h=10 m=44 s=48
